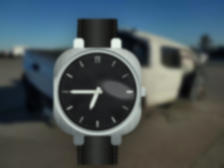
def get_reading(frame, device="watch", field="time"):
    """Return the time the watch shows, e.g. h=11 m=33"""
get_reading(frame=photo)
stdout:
h=6 m=45
